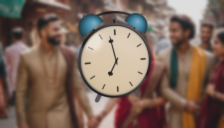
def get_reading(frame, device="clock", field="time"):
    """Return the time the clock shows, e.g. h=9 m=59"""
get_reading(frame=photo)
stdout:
h=6 m=58
